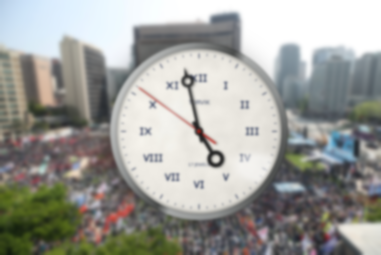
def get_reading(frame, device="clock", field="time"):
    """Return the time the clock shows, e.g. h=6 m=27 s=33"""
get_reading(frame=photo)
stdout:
h=4 m=57 s=51
